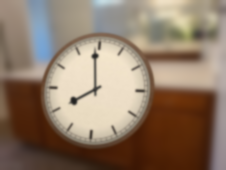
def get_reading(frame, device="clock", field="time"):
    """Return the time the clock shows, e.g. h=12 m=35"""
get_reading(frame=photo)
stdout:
h=7 m=59
